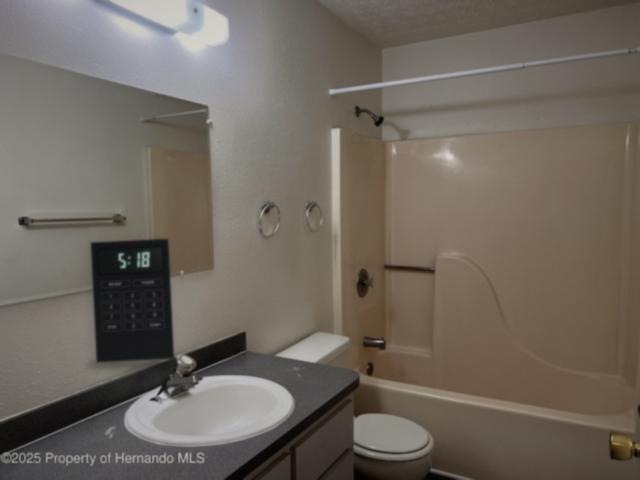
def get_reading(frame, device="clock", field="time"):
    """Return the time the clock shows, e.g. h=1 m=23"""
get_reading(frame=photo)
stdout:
h=5 m=18
